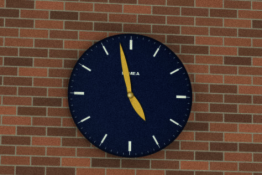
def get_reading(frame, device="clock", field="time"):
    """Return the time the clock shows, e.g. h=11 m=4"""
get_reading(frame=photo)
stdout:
h=4 m=58
